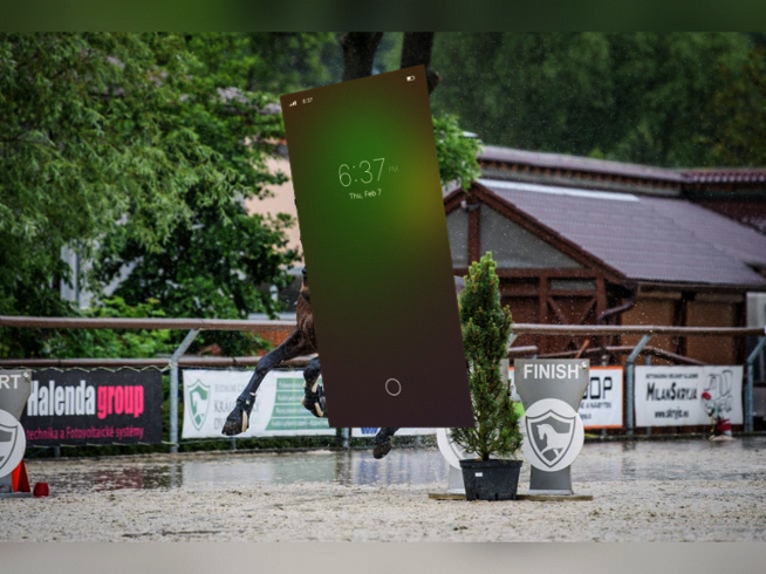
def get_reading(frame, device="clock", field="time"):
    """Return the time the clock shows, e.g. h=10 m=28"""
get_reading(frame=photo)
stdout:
h=6 m=37
